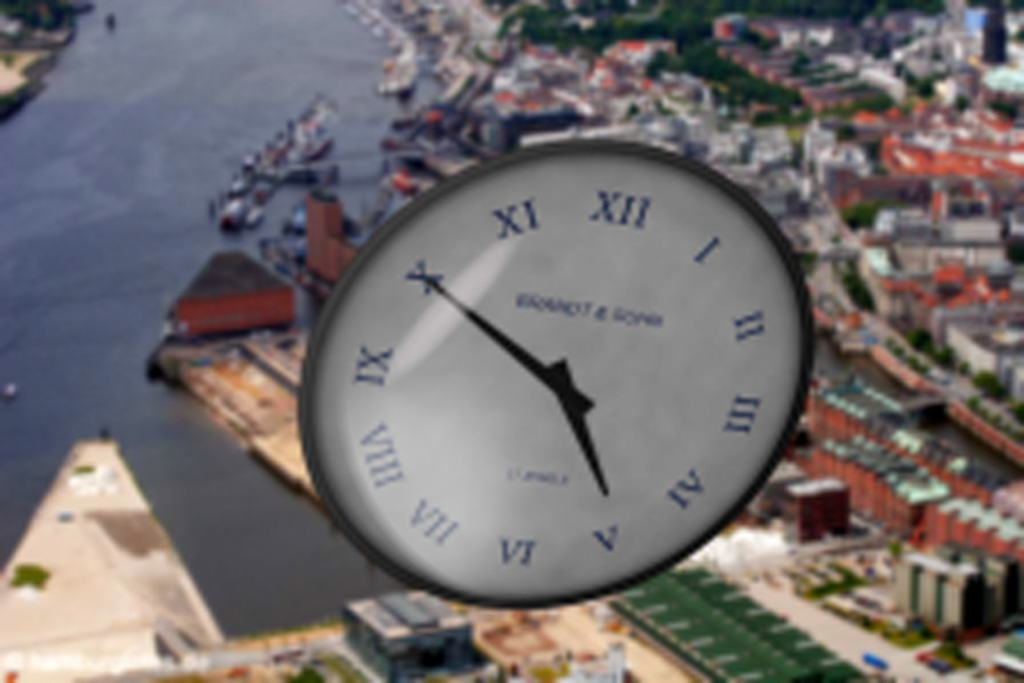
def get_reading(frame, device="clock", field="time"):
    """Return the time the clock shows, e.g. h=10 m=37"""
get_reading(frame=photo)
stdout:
h=4 m=50
